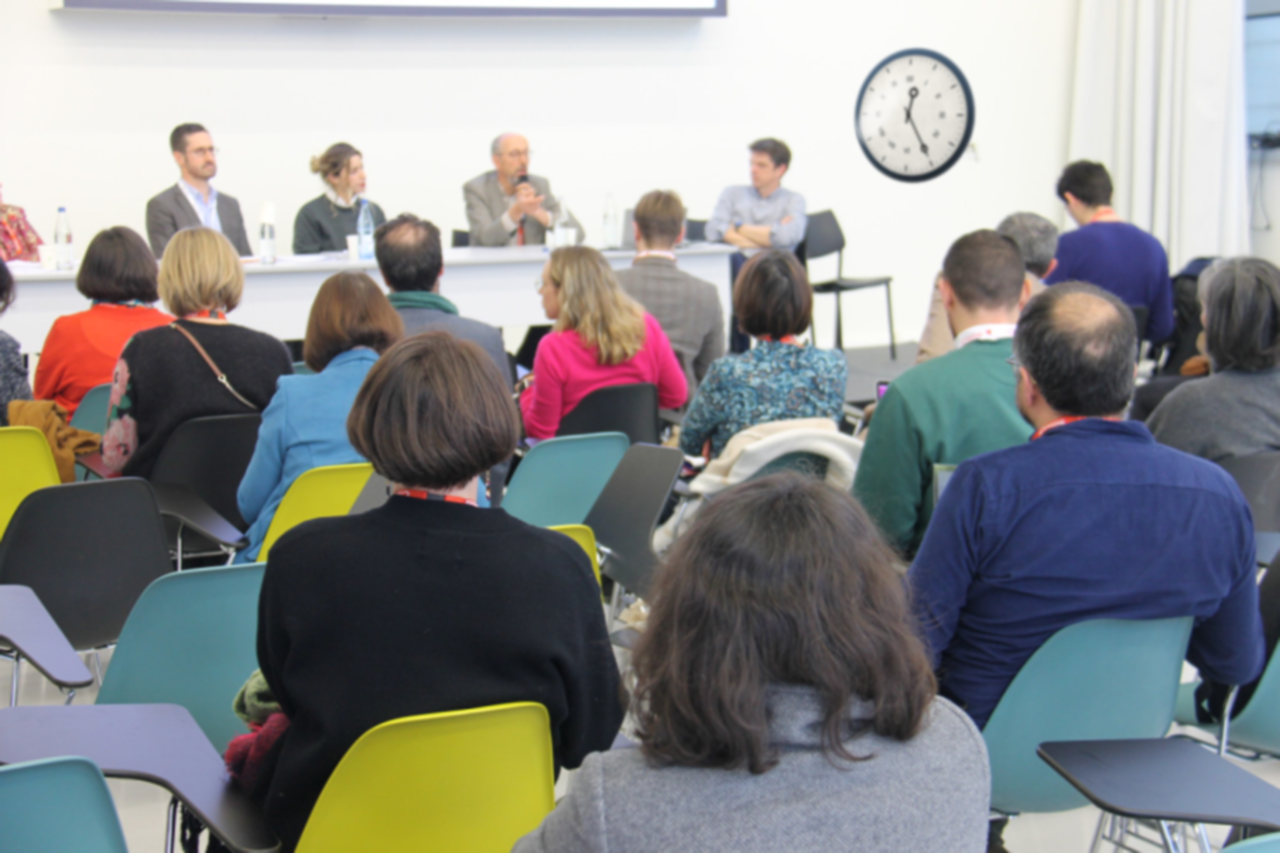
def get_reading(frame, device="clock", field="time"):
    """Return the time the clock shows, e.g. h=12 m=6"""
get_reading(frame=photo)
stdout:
h=12 m=25
